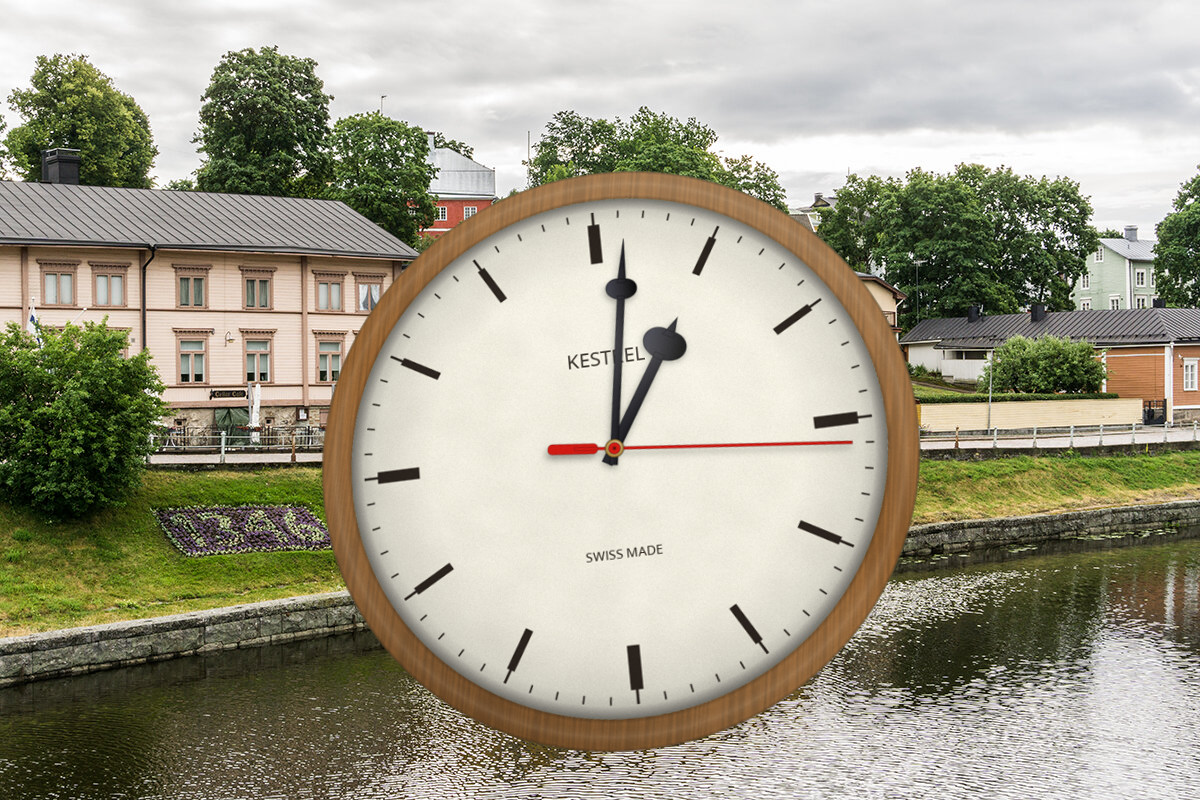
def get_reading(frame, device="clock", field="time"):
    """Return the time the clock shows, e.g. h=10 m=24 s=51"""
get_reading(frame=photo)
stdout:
h=1 m=1 s=16
